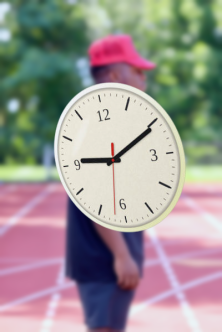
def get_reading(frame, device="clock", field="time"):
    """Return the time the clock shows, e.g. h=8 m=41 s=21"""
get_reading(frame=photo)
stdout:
h=9 m=10 s=32
